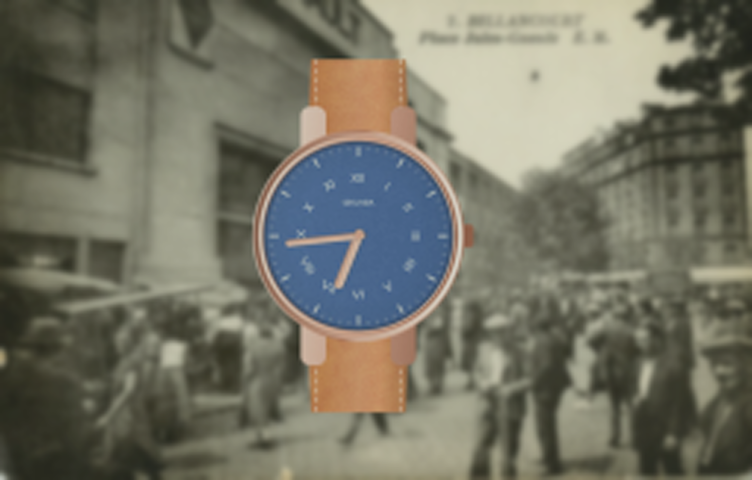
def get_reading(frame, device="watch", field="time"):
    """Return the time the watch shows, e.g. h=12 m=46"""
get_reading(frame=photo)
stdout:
h=6 m=44
